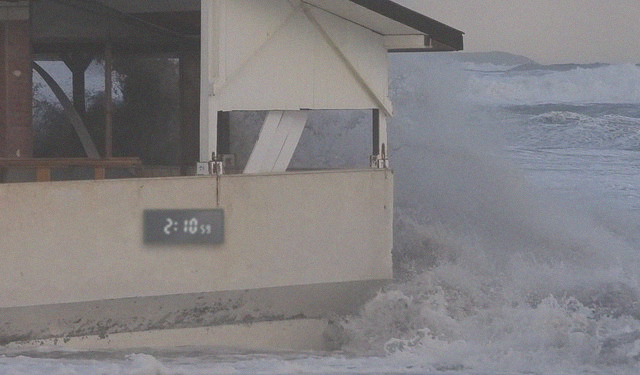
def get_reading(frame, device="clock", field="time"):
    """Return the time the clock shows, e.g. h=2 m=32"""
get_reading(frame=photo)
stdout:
h=2 m=10
